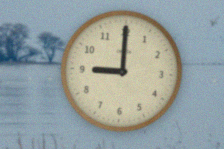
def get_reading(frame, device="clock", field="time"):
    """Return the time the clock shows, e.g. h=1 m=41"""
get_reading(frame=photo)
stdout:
h=9 m=0
